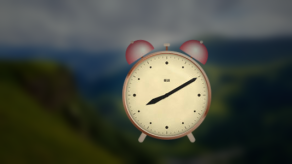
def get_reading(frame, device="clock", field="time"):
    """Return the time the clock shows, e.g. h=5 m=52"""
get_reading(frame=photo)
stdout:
h=8 m=10
